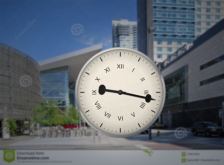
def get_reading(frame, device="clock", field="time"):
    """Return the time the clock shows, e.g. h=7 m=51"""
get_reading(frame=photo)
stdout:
h=9 m=17
